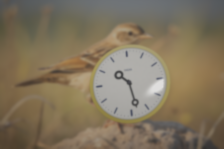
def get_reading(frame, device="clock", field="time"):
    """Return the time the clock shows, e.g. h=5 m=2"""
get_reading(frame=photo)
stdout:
h=10 m=28
